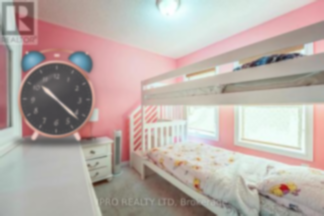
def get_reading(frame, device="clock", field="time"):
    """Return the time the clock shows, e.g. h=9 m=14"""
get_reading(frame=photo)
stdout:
h=10 m=22
